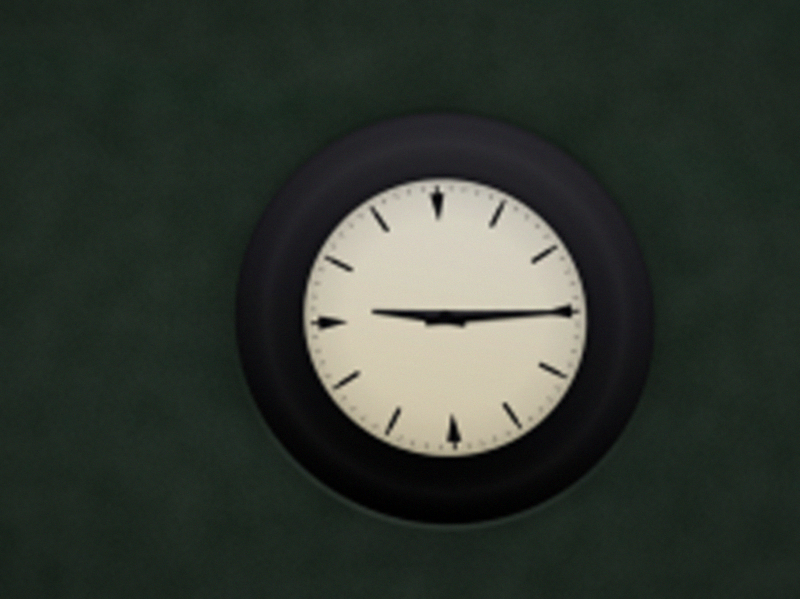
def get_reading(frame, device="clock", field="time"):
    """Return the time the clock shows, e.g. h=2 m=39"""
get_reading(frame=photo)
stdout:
h=9 m=15
